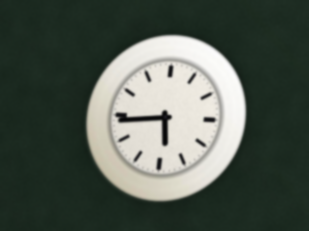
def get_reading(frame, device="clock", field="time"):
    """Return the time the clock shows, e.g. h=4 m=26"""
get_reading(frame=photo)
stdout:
h=5 m=44
